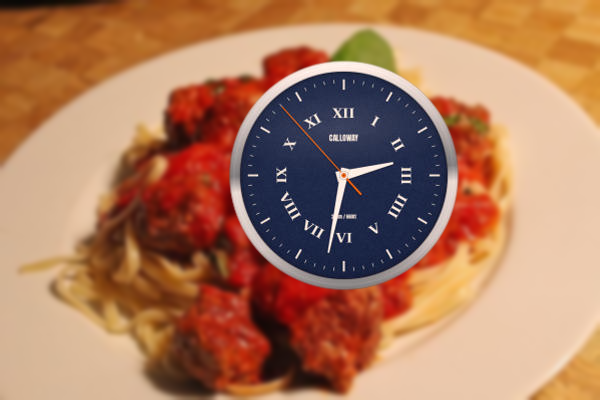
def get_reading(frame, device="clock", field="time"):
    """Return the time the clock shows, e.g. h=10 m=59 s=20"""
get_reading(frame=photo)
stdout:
h=2 m=31 s=53
